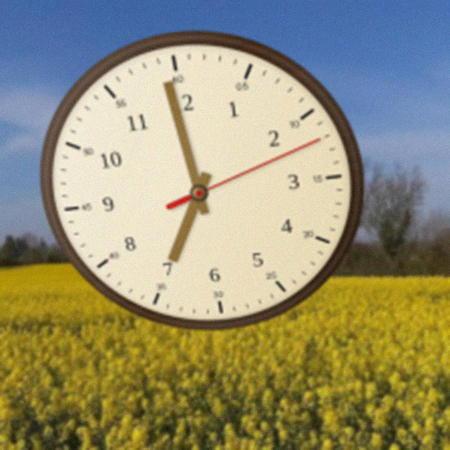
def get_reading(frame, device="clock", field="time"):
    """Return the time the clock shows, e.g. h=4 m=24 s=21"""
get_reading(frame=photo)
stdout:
h=6 m=59 s=12
